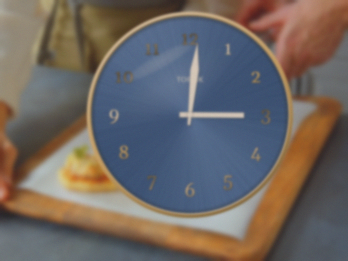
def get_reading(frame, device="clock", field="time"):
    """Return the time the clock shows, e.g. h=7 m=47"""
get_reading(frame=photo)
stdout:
h=3 m=1
